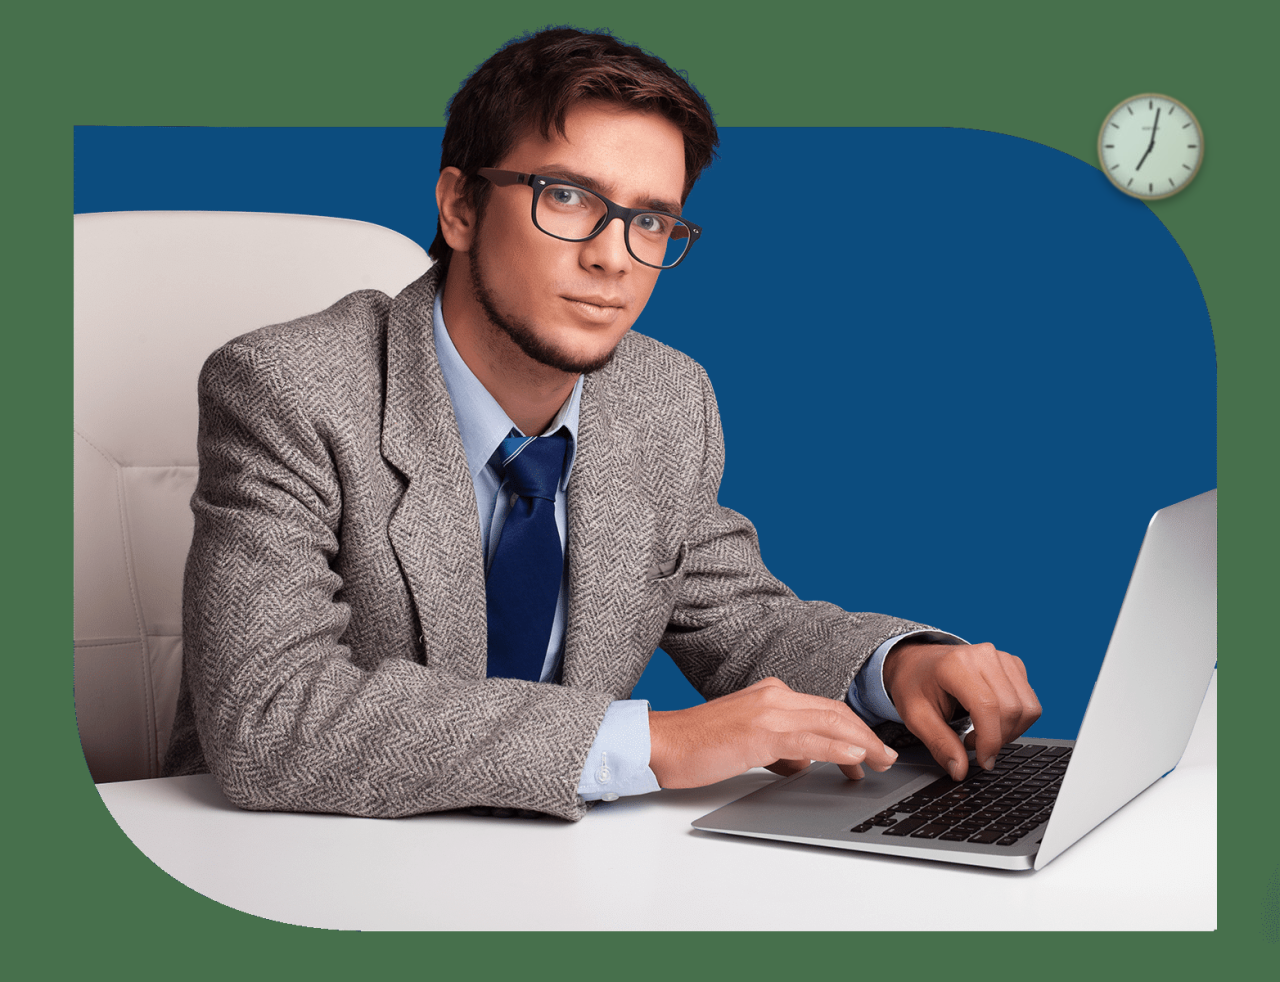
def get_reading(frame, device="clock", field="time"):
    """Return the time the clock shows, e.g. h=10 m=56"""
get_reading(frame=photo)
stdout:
h=7 m=2
